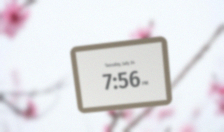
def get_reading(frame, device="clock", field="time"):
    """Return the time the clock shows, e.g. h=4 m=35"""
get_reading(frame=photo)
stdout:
h=7 m=56
